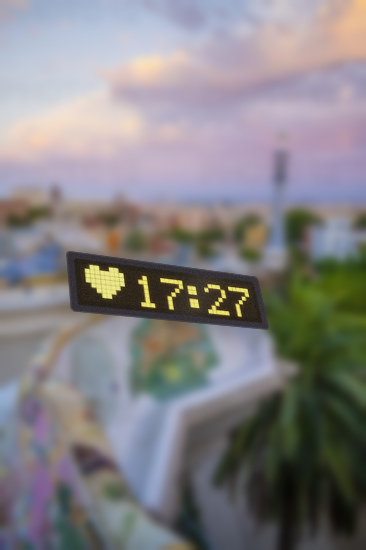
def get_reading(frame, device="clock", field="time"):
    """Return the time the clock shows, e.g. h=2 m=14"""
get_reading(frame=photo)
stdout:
h=17 m=27
